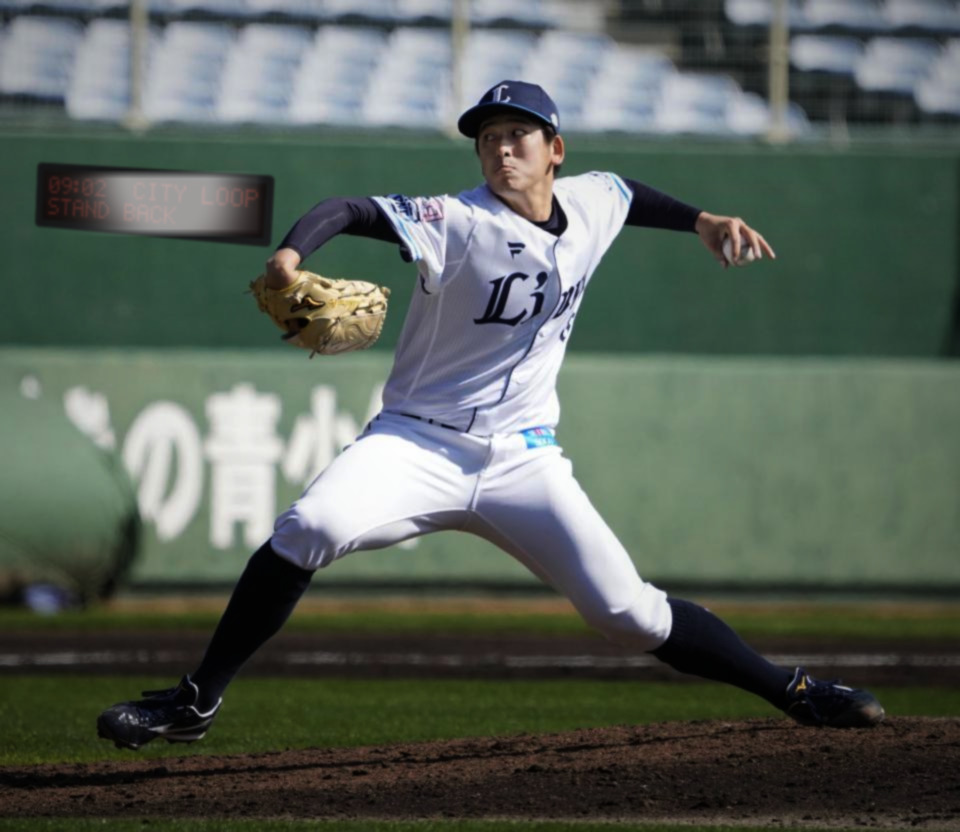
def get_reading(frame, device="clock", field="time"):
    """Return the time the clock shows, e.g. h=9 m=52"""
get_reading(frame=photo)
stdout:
h=9 m=2
